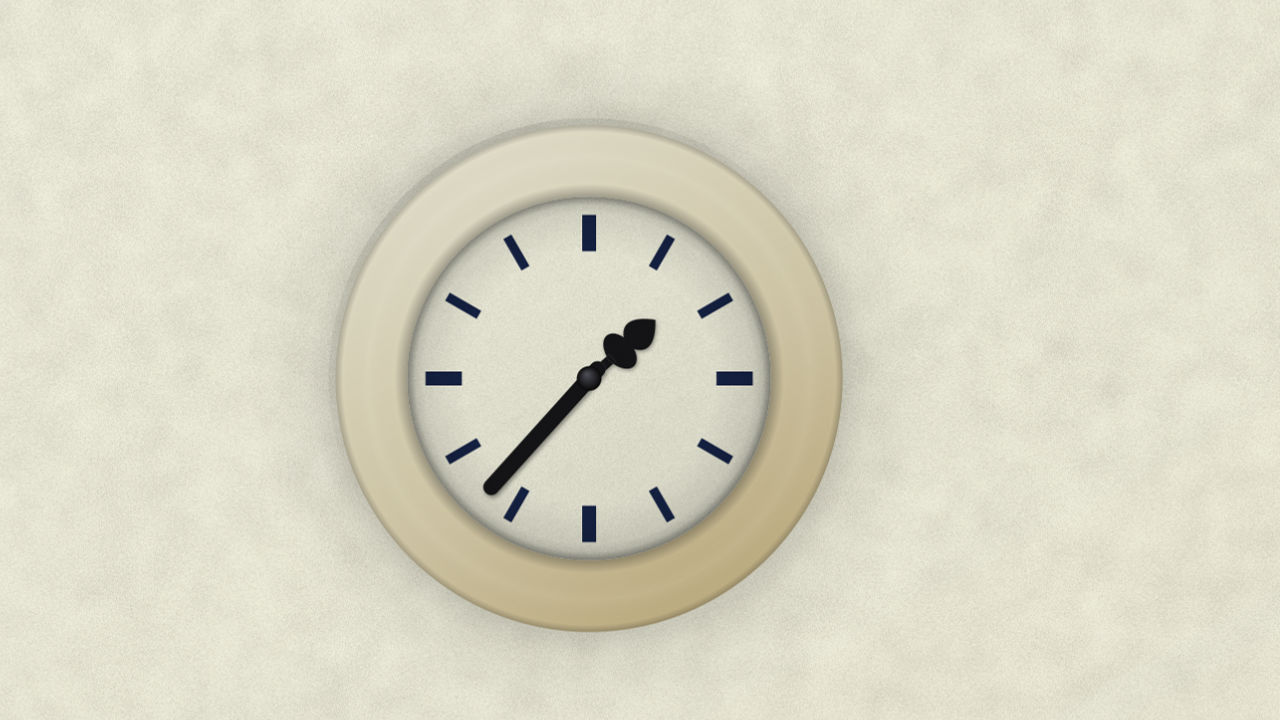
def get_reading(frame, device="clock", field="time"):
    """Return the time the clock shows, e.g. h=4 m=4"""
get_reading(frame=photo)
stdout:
h=1 m=37
